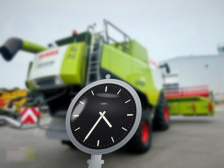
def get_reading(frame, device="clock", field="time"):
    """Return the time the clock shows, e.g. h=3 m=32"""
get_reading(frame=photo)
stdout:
h=4 m=35
